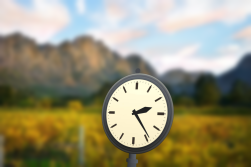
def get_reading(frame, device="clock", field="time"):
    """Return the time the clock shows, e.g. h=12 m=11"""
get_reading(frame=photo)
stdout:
h=2 m=24
